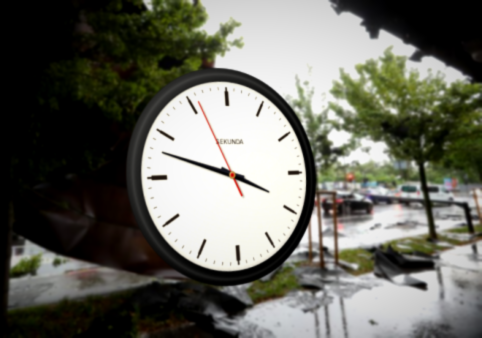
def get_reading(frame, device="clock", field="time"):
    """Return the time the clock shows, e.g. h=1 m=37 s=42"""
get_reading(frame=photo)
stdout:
h=3 m=47 s=56
